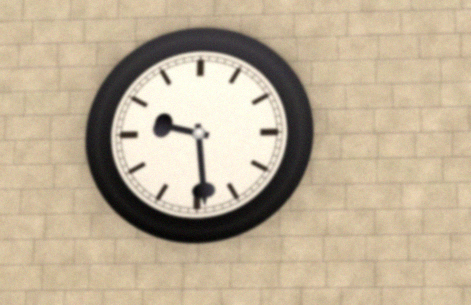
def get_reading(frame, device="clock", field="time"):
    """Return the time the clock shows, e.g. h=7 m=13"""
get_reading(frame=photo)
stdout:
h=9 m=29
